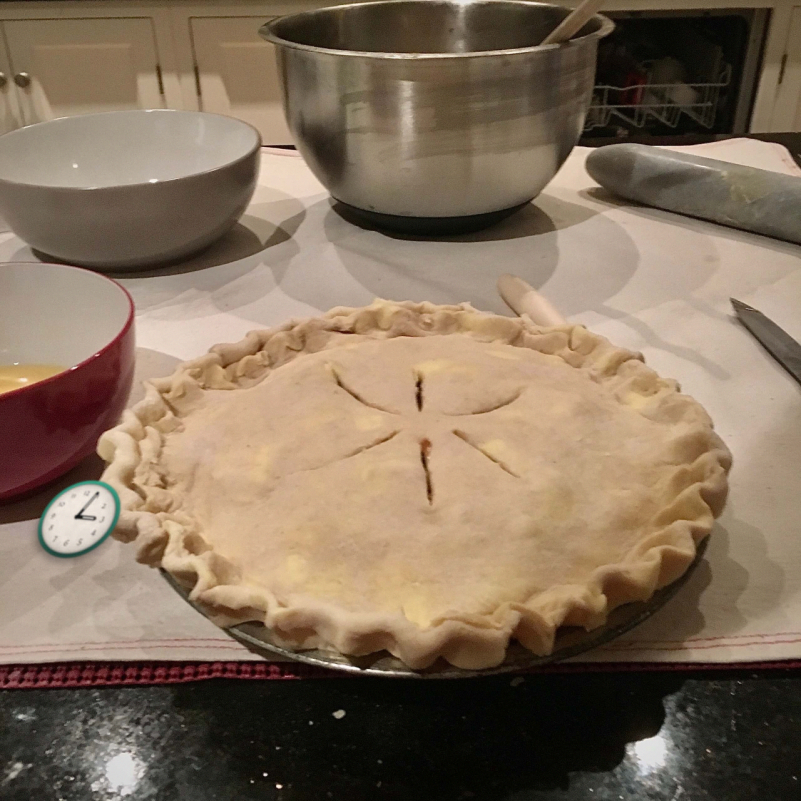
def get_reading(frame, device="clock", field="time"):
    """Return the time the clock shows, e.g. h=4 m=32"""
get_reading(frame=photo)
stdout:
h=3 m=4
